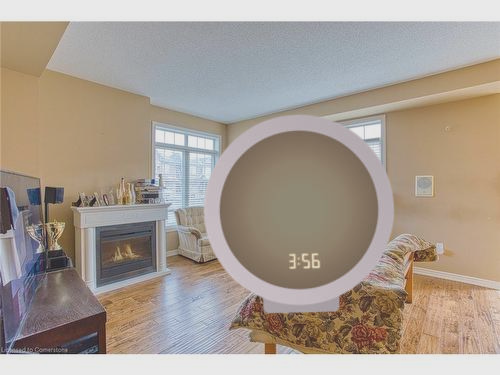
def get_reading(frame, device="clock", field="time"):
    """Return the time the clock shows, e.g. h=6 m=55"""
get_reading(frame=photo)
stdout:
h=3 m=56
